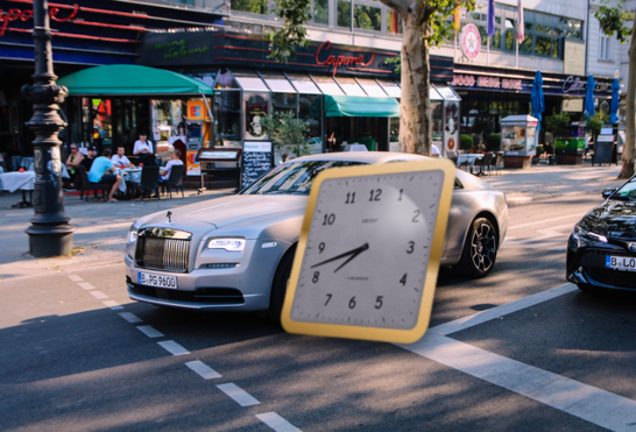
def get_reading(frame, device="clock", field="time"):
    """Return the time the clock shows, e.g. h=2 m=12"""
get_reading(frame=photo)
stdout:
h=7 m=42
